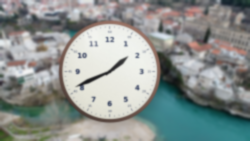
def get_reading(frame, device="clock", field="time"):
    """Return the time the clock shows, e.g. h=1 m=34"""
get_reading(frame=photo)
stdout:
h=1 m=41
